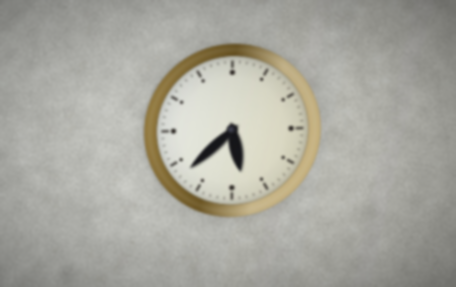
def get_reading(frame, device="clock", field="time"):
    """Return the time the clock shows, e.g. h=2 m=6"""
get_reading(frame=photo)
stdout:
h=5 m=38
